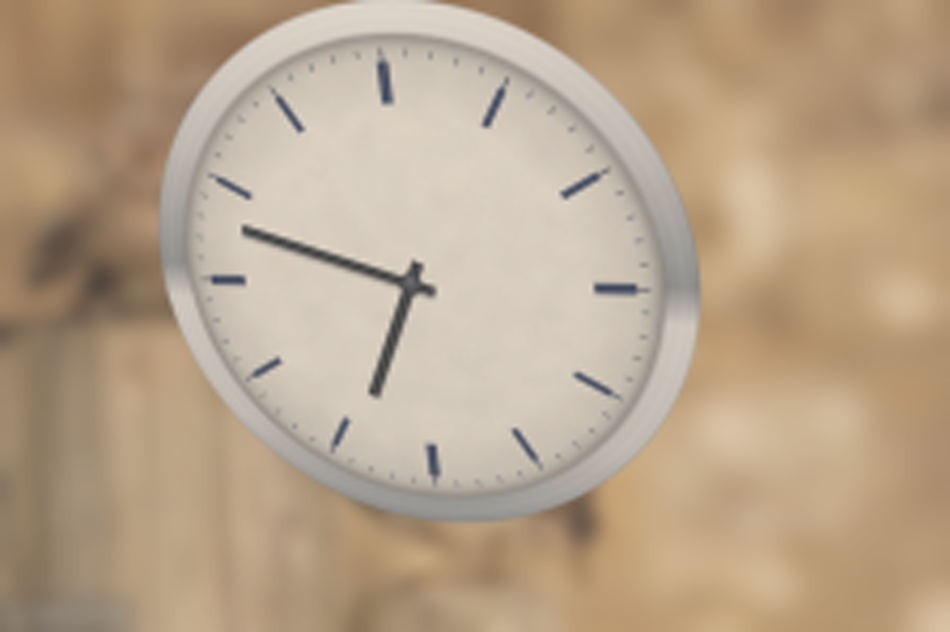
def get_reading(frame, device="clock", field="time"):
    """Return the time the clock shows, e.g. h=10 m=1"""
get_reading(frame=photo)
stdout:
h=6 m=48
